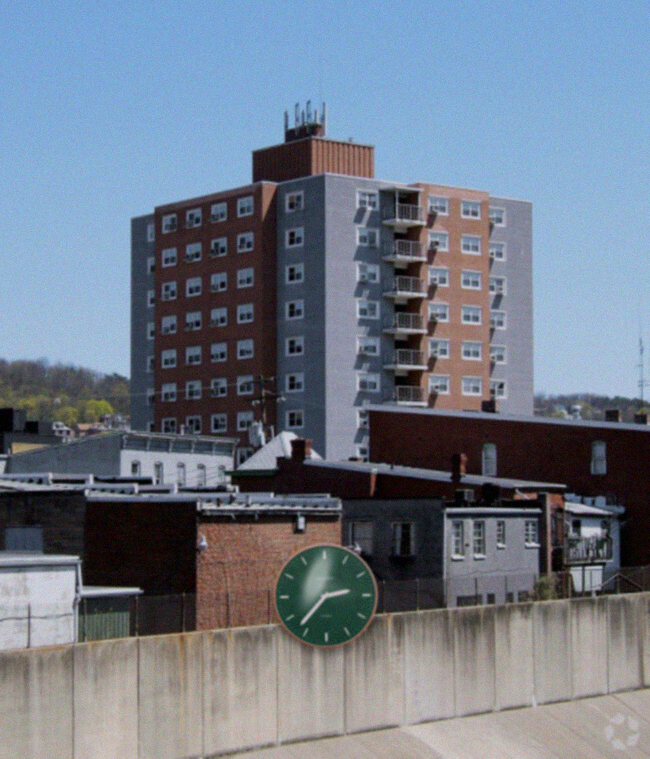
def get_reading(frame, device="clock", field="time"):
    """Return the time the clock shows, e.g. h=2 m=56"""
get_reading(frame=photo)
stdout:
h=2 m=37
